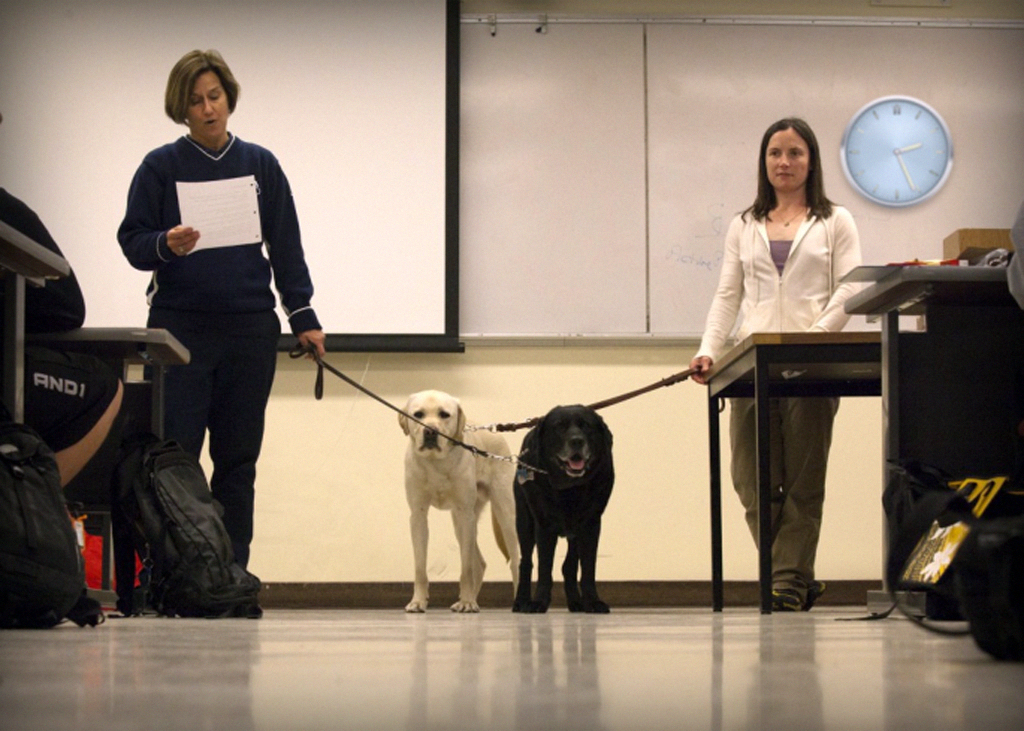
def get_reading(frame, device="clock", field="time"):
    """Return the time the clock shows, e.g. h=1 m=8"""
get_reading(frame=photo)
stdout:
h=2 m=26
